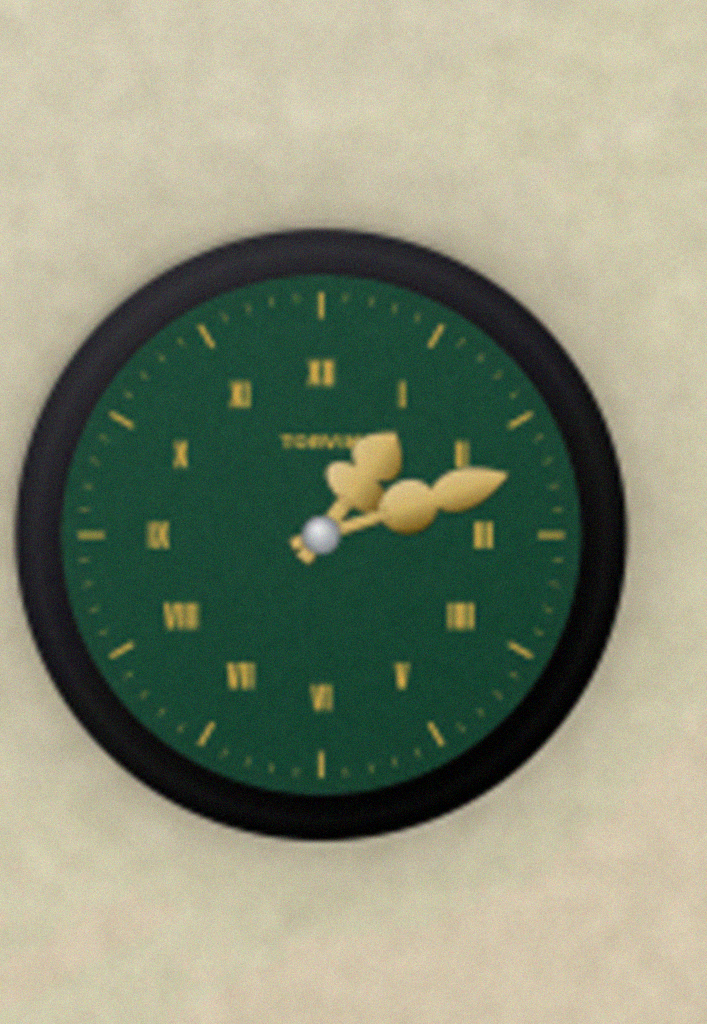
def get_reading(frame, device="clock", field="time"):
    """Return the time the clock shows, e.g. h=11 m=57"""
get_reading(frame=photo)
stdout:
h=1 m=12
